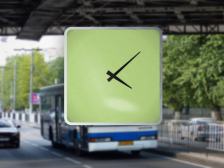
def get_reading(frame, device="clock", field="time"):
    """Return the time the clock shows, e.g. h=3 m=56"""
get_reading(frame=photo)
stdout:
h=4 m=8
